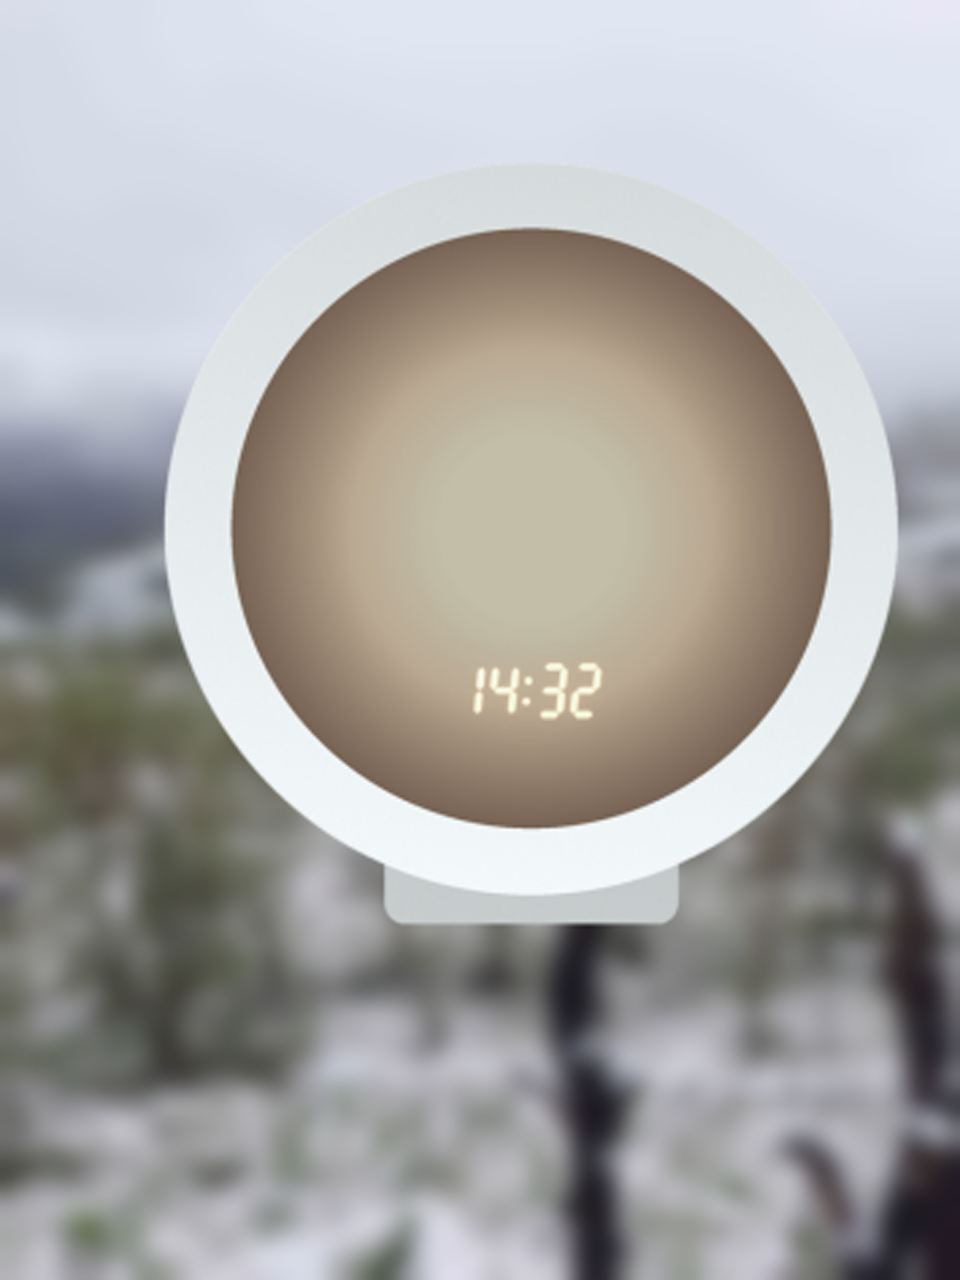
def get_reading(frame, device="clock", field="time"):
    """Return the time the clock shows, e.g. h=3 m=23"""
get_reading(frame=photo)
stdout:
h=14 m=32
